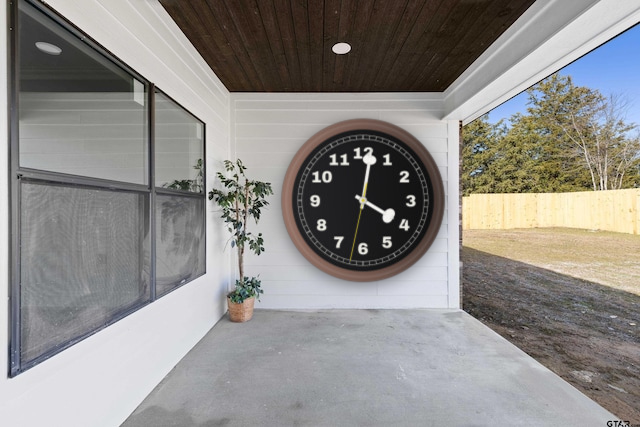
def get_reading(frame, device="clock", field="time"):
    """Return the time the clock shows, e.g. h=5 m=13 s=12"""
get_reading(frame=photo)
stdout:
h=4 m=1 s=32
